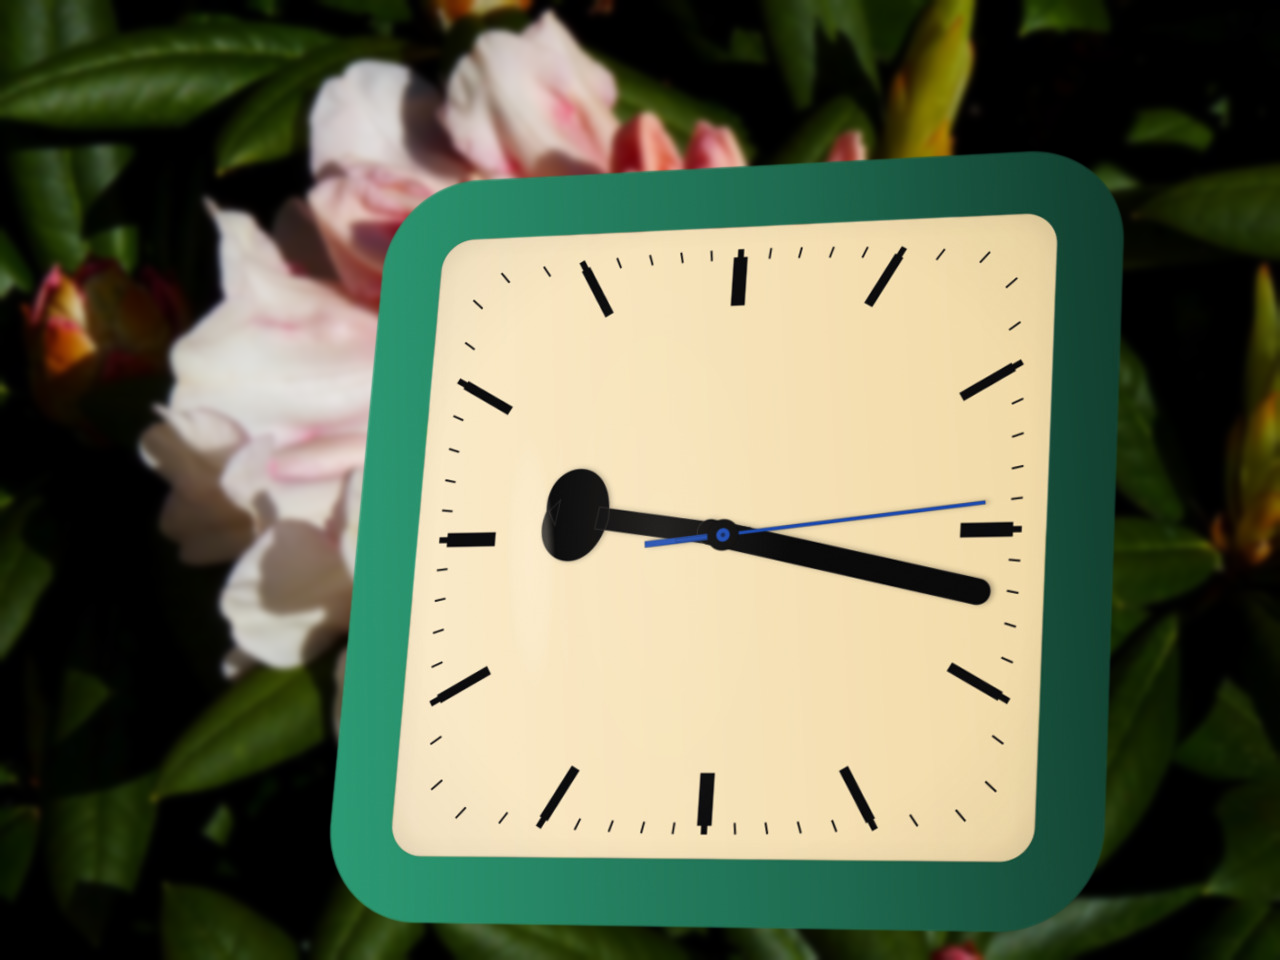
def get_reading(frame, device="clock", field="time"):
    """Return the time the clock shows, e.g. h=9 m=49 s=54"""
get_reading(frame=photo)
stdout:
h=9 m=17 s=14
